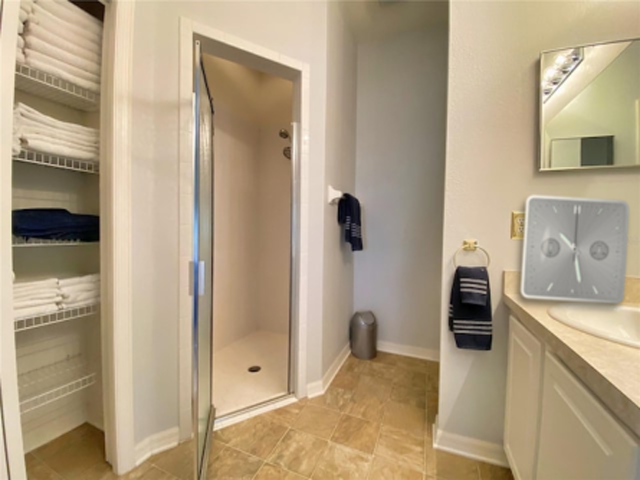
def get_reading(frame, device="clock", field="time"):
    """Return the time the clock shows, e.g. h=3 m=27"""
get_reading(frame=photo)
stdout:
h=10 m=28
